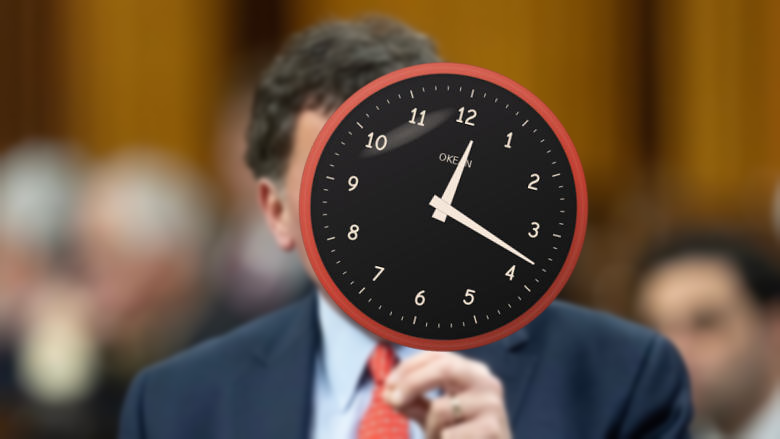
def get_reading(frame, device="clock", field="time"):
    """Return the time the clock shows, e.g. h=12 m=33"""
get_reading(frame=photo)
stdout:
h=12 m=18
